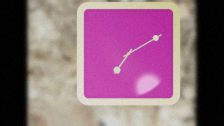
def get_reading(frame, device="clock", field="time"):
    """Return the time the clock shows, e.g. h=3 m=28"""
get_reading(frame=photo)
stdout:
h=7 m=10
